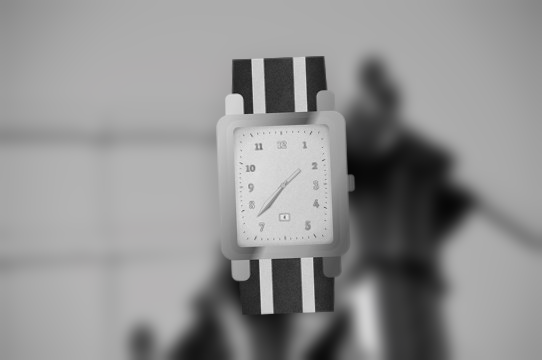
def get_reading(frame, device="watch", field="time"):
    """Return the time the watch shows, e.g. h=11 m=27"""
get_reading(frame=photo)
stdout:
h=1 m=37
